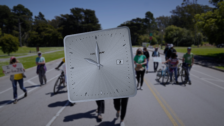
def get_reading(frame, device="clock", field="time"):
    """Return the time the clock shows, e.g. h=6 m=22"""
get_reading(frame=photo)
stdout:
h=10 m=0
